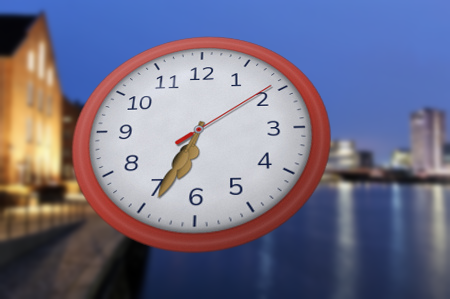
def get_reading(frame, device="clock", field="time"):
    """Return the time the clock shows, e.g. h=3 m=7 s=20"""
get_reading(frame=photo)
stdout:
h=6 m=34 s=9
